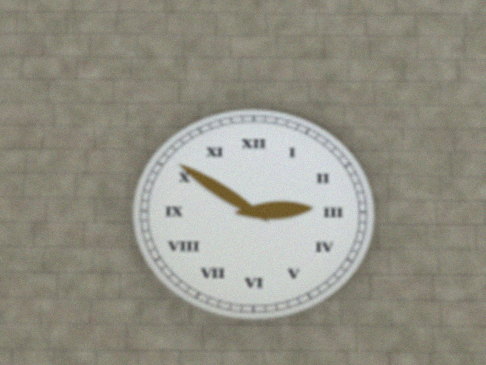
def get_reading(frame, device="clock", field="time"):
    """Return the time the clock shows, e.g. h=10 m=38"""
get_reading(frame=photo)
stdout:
h=2 m=51
